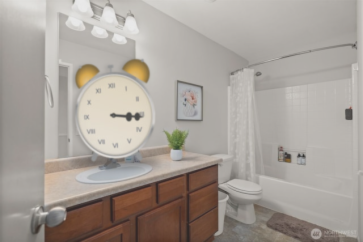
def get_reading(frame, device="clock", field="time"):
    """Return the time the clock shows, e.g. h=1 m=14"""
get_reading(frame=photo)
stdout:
h=3 m=16
